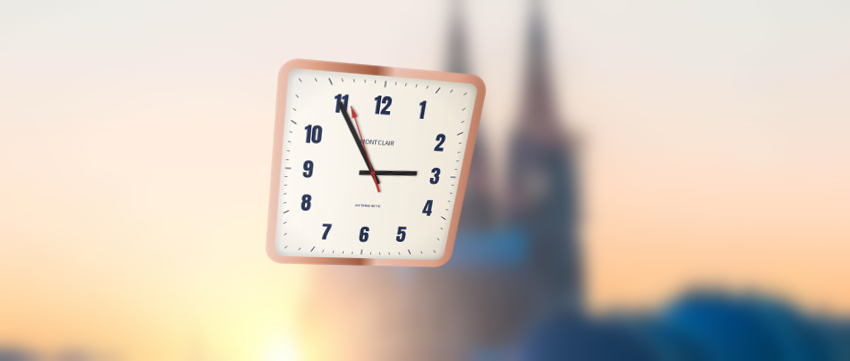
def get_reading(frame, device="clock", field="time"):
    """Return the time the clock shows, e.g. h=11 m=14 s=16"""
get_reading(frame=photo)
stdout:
h=2 m=54 s=56
